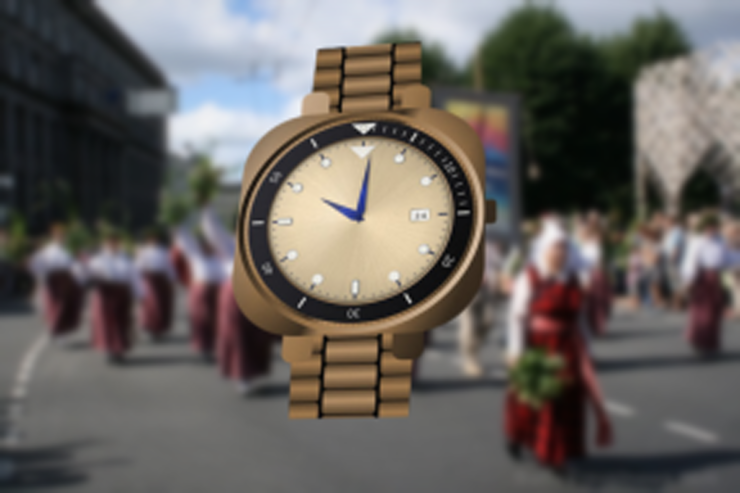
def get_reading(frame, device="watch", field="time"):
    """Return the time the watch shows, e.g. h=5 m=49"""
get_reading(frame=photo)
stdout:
h=10 m=1
